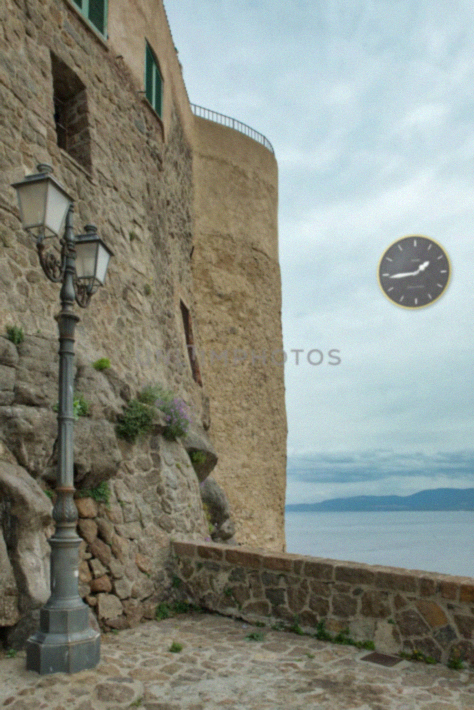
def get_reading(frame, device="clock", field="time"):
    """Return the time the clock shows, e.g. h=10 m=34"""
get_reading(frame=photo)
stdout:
h=1 m=44
